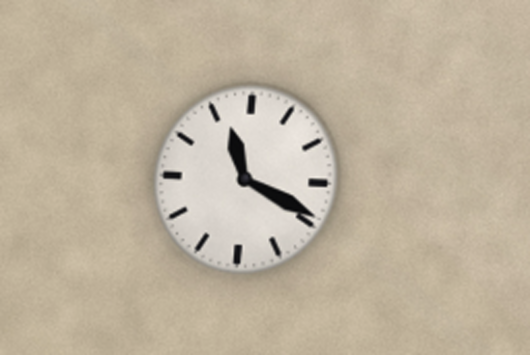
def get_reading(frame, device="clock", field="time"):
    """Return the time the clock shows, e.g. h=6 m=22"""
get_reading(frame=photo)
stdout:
h=11 m=19
